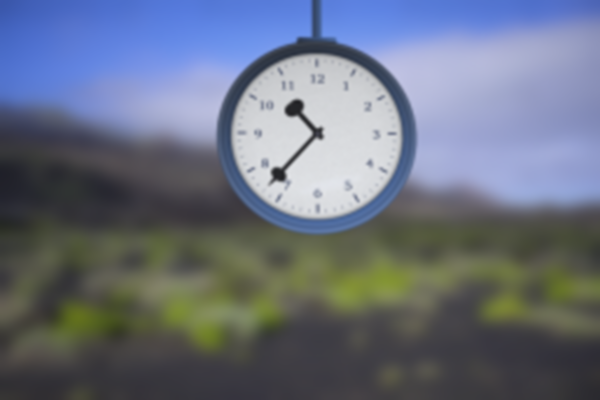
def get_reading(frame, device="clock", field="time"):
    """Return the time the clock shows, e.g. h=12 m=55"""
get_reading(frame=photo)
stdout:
h=10 m=37
